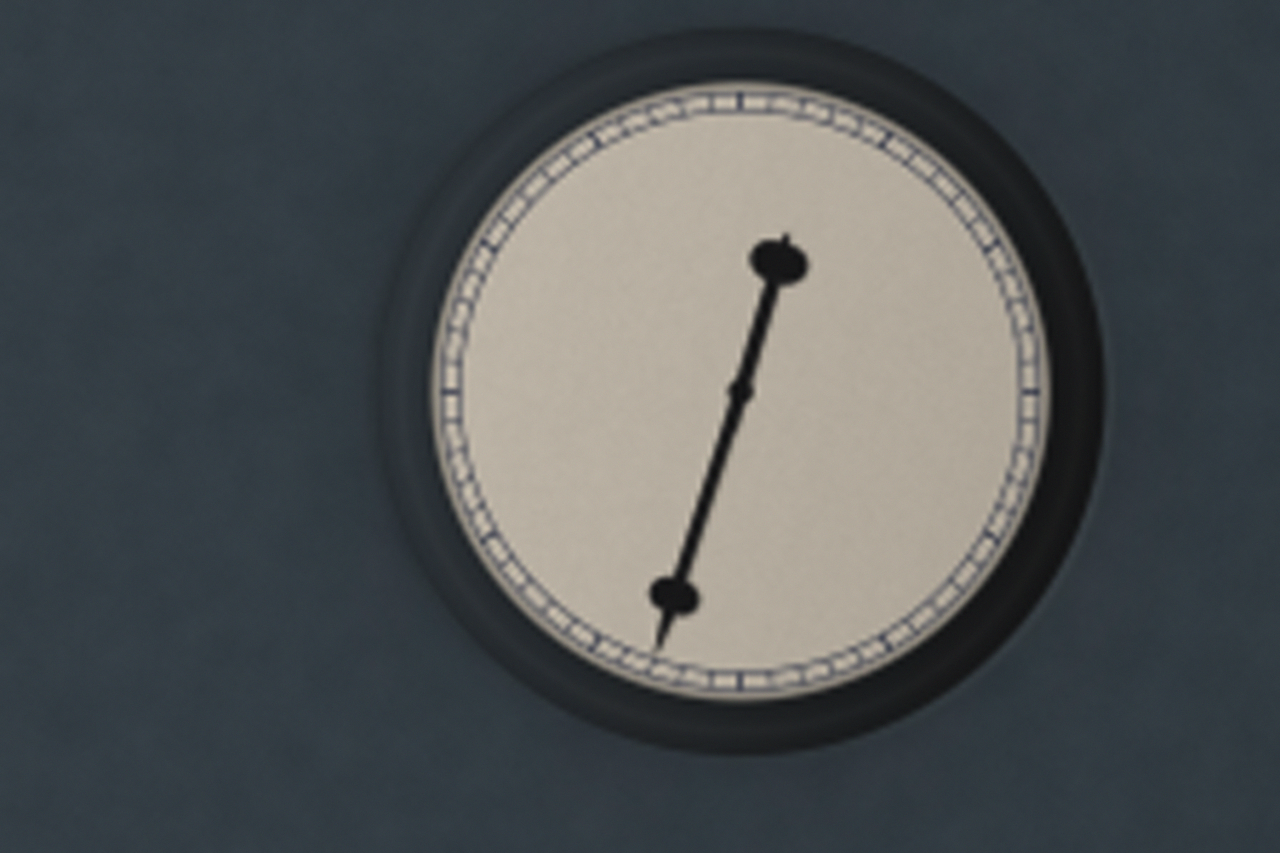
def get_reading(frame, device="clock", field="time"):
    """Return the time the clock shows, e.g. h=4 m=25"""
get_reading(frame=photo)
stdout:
h=12 m=33
